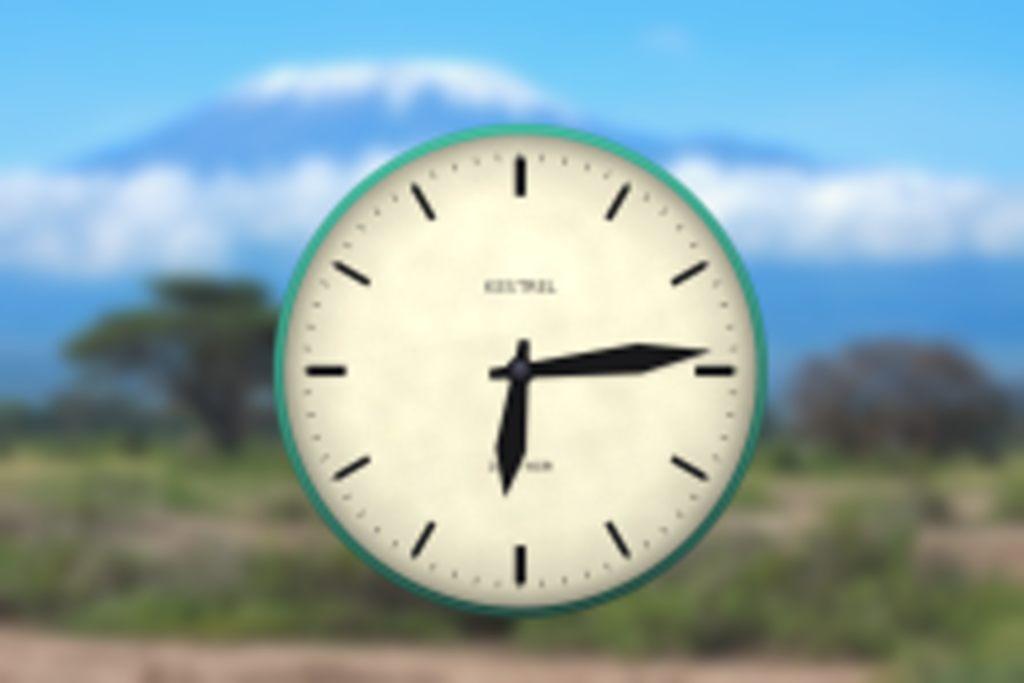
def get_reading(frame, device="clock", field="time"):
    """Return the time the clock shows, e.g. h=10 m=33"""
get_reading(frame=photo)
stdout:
h=6 m=14
